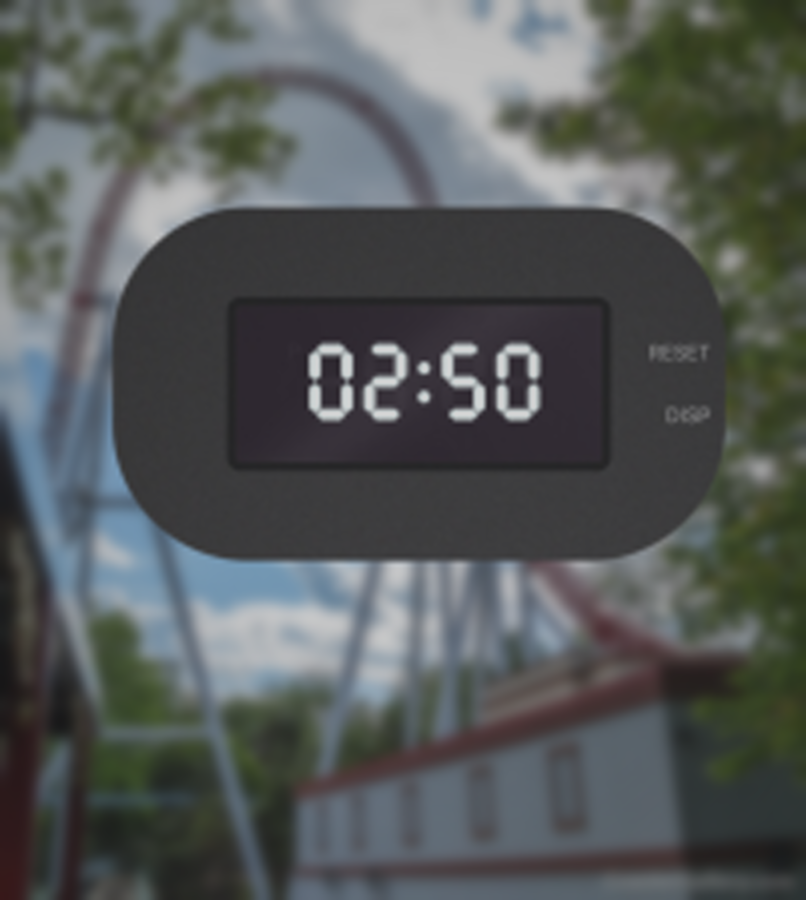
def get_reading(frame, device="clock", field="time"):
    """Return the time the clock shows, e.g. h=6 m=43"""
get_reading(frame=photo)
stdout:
h=2 m=50
